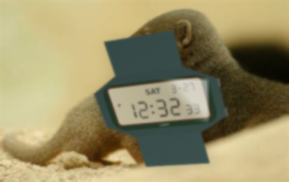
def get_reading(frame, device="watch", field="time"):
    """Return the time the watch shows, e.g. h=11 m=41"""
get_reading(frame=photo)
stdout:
h=12 m=32
